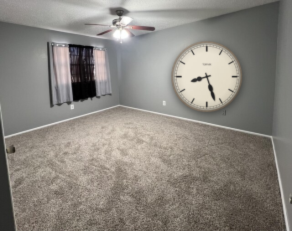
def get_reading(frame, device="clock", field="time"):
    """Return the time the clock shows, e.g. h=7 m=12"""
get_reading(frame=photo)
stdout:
h=8 m=27
